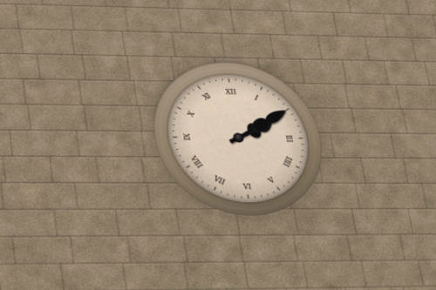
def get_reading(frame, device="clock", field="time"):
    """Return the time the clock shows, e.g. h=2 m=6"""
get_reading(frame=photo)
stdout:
h=2 m=10
